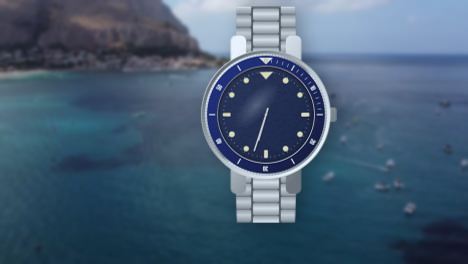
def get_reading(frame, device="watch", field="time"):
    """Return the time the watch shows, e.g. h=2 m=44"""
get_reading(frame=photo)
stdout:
h=6 m=33
